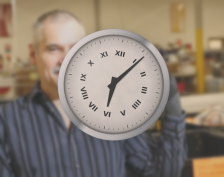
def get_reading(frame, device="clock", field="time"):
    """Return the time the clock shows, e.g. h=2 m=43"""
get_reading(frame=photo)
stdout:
h=6 m=6
